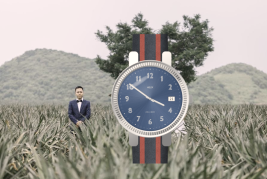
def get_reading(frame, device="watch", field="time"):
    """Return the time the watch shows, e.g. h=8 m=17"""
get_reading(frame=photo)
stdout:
h=3 m=51
